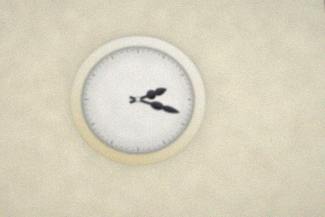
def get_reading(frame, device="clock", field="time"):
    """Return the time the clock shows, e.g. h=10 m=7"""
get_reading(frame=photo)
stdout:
h=2 m=18
